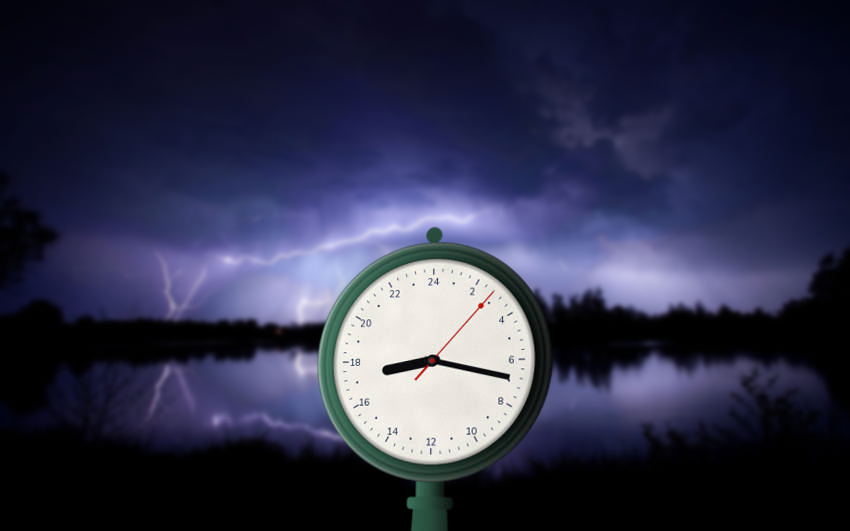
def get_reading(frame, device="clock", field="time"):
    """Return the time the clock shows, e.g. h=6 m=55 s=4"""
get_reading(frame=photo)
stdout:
h=17 m=17 s=7
